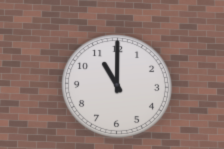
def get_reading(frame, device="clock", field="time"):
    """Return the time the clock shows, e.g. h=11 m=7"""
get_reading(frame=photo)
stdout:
h=11 m=0
